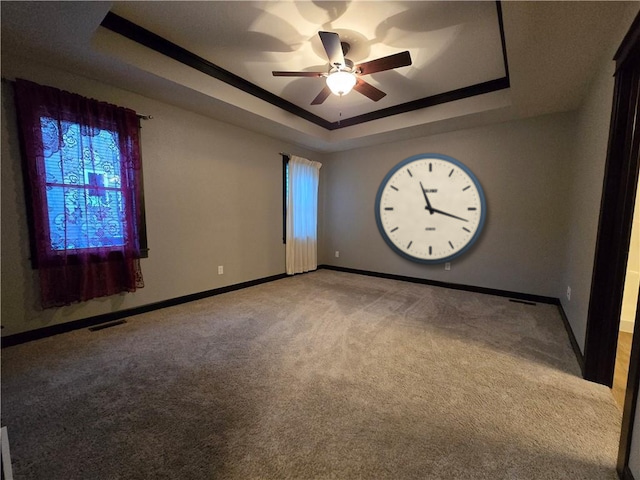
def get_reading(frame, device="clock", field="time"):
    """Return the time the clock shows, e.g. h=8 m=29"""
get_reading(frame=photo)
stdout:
h=11 m=18
